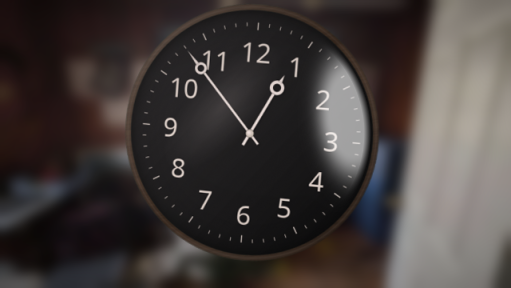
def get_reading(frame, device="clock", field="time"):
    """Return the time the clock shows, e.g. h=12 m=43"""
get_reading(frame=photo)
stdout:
h=12 m=53
